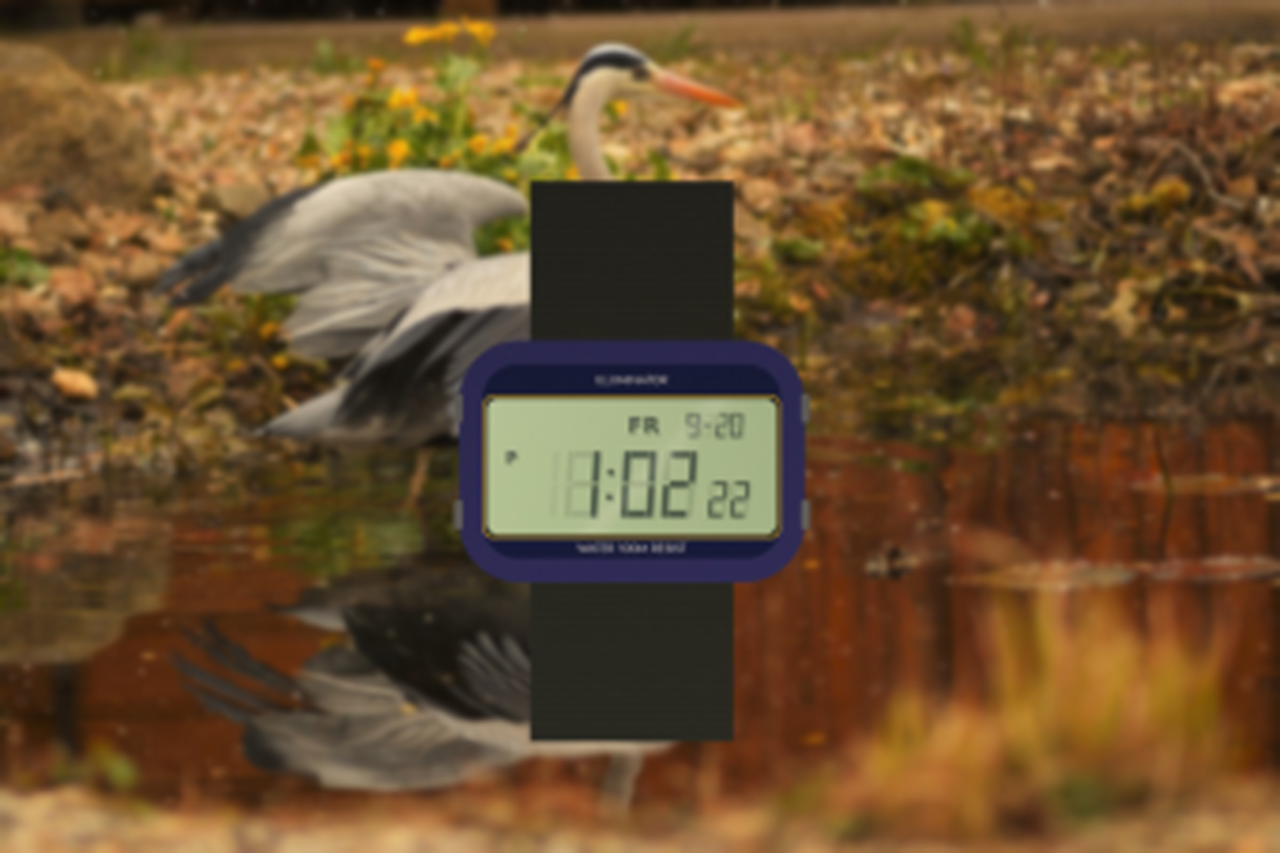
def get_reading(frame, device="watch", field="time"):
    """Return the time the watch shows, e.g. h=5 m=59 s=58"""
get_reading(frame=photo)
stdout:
h=1 m=2 s=22
